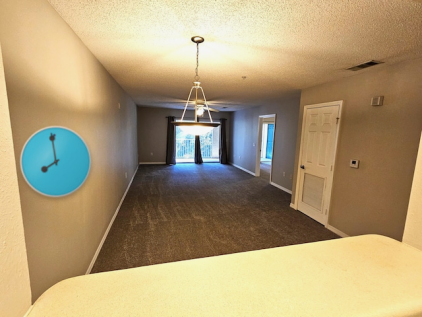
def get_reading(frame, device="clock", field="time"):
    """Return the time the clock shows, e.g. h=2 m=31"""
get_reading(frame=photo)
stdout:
h=7 m=59
